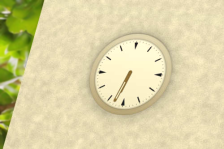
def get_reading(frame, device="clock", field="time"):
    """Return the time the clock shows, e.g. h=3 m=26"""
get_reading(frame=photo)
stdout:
h=6 m=33
